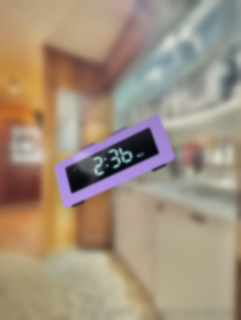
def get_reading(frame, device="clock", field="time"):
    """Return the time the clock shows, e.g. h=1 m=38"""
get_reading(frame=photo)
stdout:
h=2 m=36
